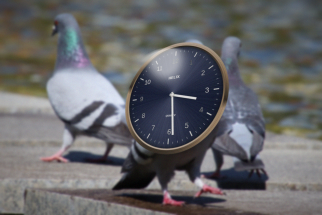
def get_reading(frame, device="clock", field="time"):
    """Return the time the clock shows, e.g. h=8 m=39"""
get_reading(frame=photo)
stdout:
h=3 m=29
